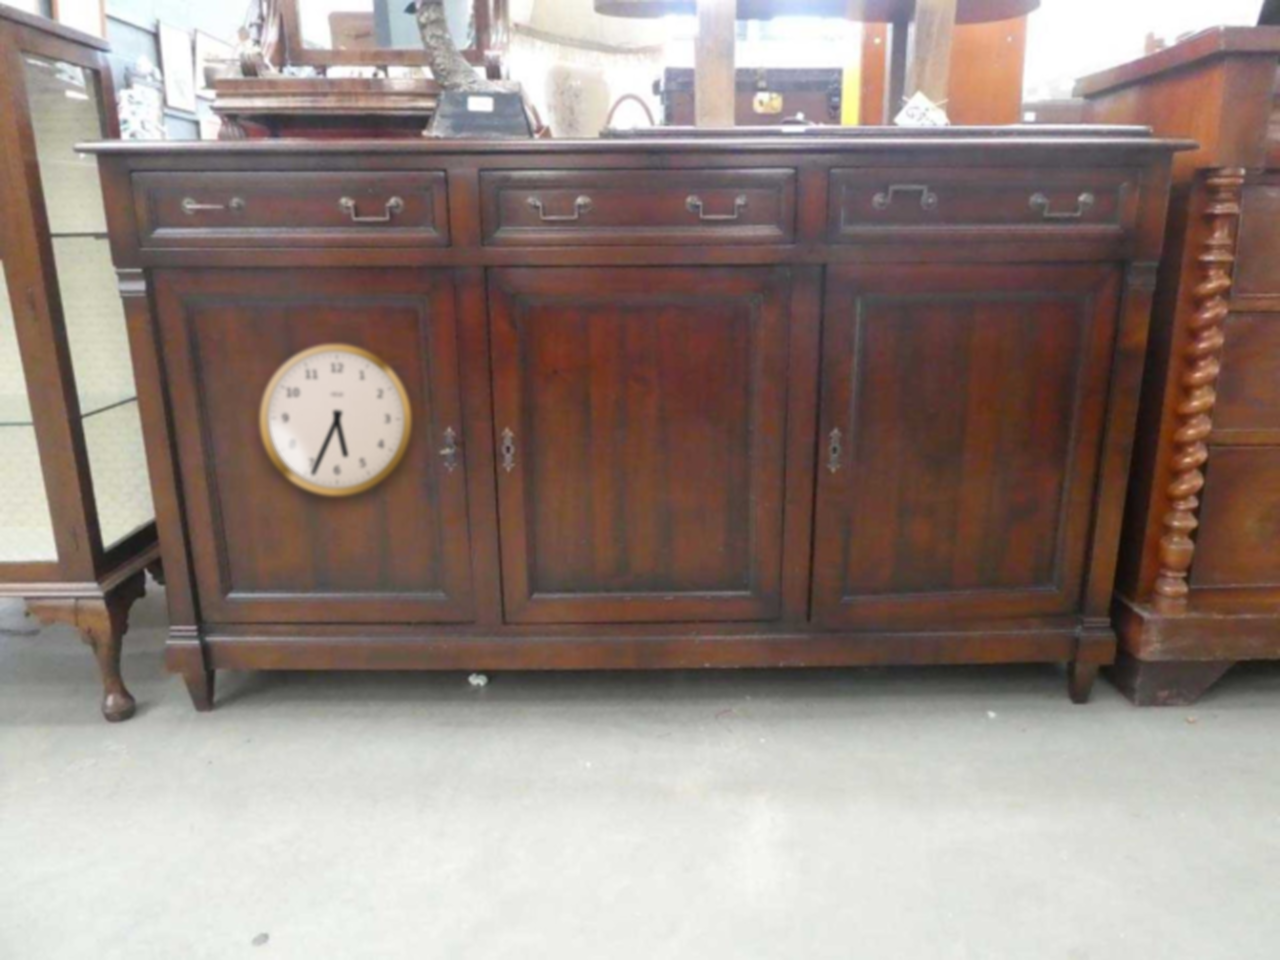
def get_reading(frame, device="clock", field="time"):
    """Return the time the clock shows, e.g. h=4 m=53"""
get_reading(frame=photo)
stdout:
h=5 m=34
